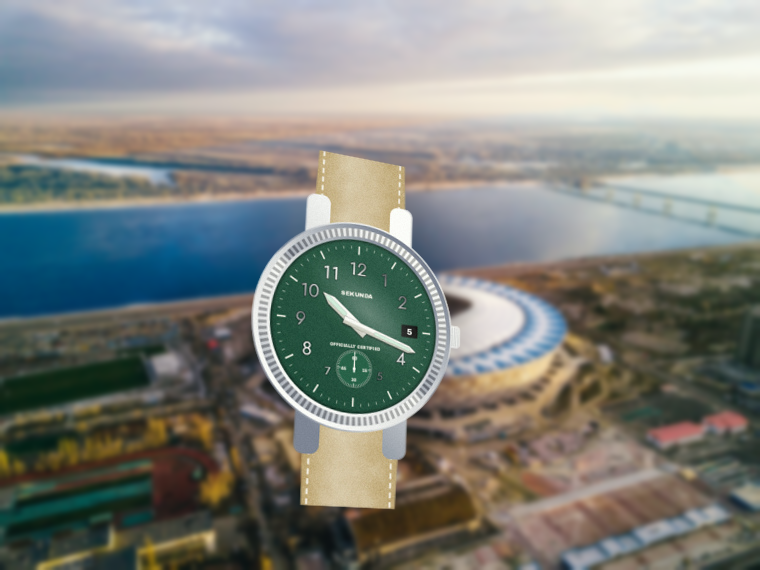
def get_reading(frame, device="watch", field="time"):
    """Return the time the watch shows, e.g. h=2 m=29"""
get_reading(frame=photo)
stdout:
h=10 m=18
